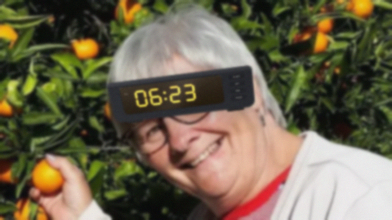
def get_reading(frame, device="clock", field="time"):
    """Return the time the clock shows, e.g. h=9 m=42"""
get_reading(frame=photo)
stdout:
h=6 m=23
